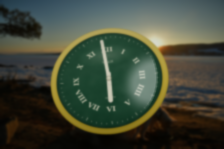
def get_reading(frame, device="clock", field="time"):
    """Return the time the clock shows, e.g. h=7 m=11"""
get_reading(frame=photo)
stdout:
h=5 m=59
